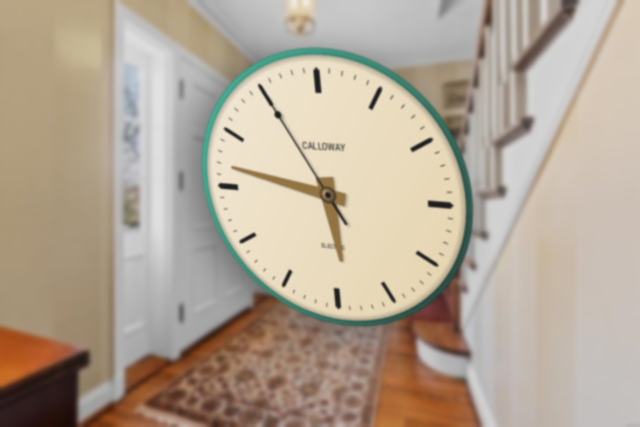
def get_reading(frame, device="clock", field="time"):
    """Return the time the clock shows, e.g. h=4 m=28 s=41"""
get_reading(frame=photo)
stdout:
h=5 m=46 s=55
